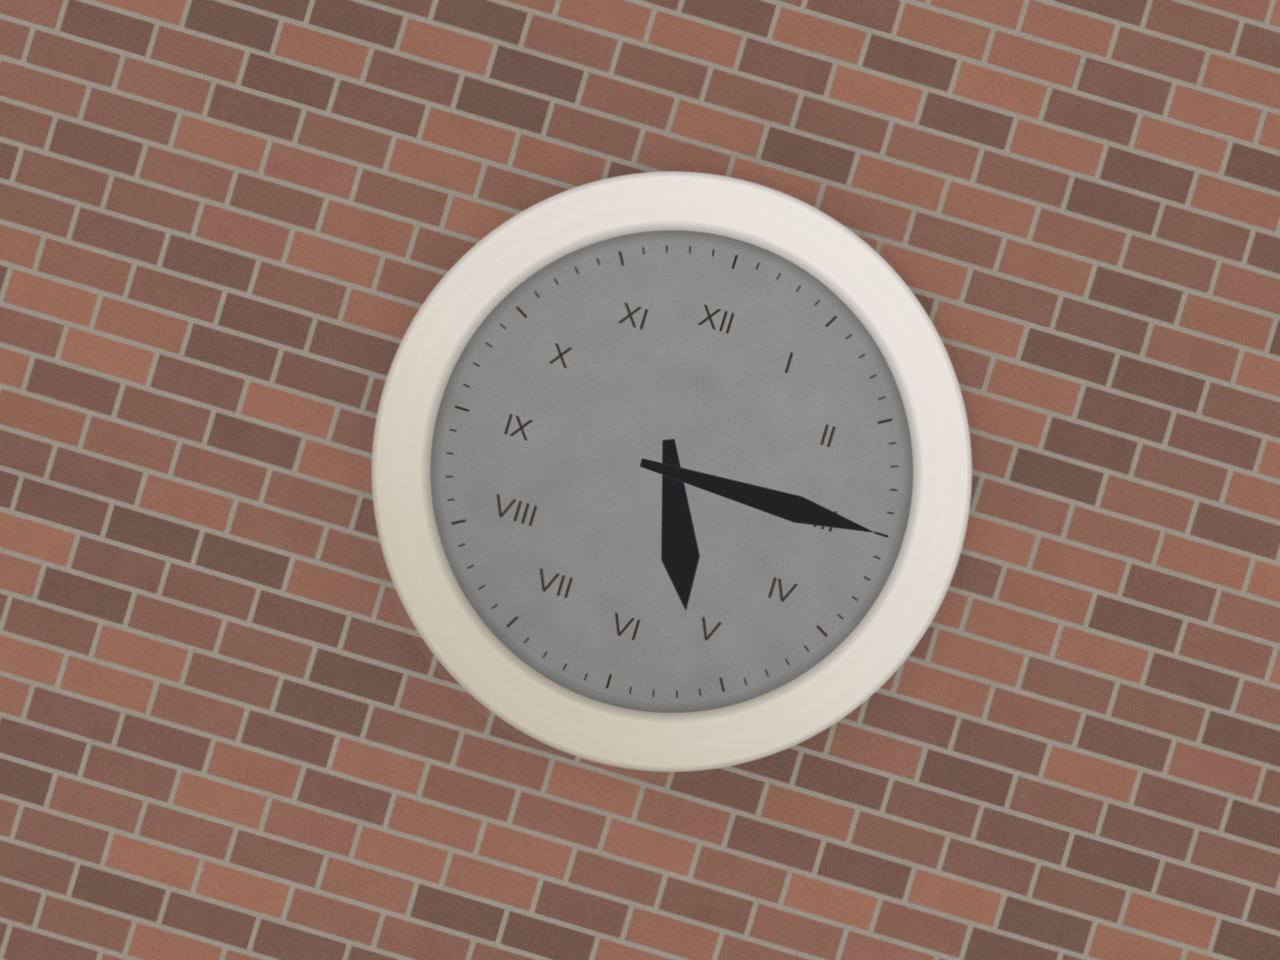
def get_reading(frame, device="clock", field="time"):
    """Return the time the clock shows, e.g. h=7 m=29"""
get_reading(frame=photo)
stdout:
h=5 m=15
